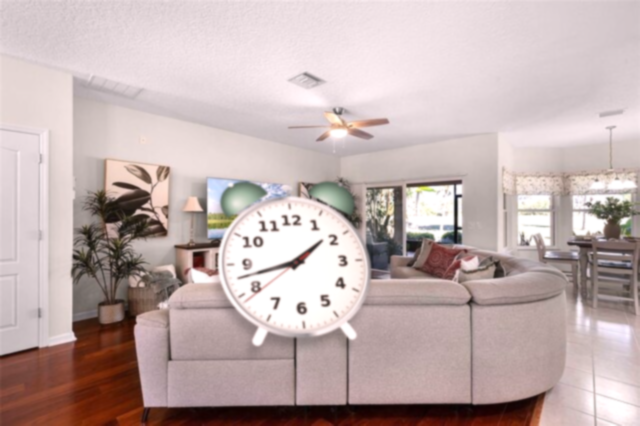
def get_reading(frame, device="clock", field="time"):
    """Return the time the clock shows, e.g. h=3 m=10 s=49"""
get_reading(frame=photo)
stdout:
h=1 m=42 s=39
